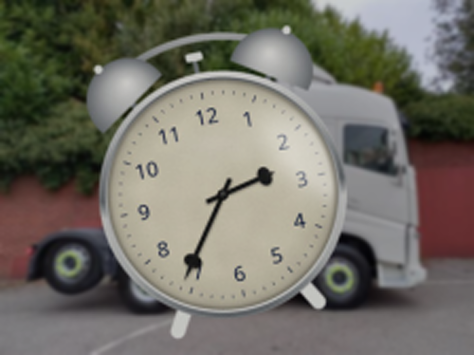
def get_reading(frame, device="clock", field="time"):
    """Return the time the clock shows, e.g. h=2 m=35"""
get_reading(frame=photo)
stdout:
h=2 m=36
